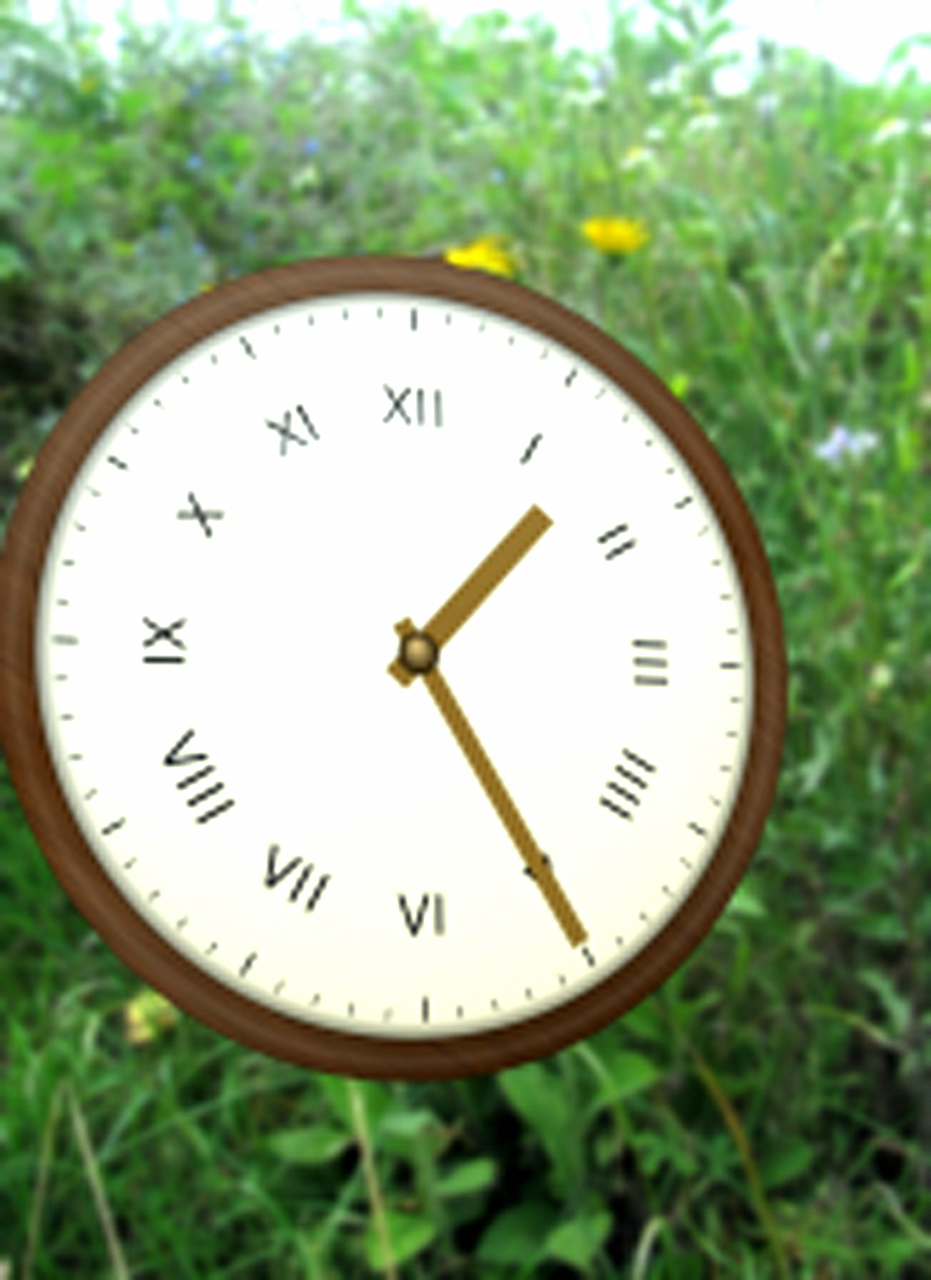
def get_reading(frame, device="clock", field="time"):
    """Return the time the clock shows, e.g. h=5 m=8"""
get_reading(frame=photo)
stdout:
h=1 m=25
